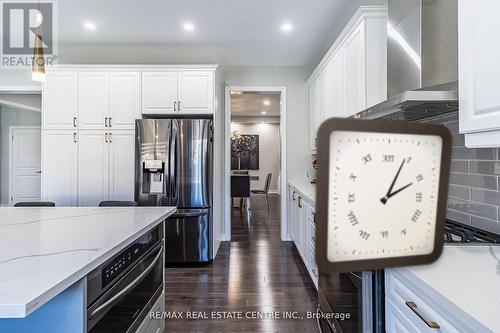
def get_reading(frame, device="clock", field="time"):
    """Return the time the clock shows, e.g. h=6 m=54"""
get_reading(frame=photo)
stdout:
h=2 m=4
